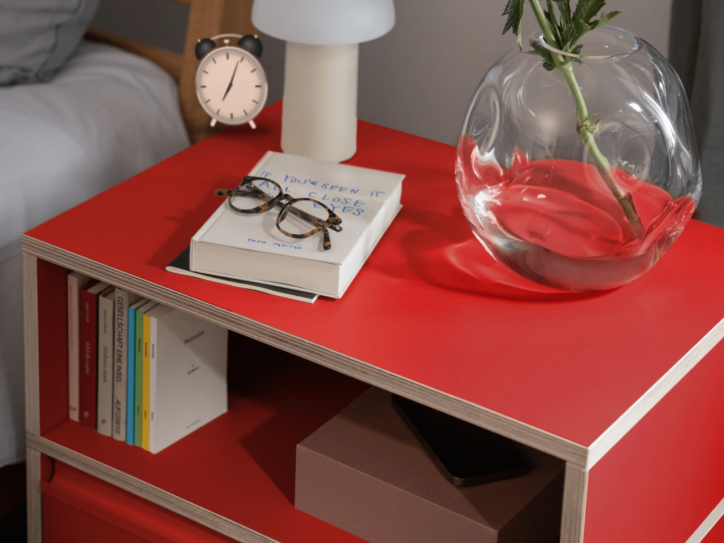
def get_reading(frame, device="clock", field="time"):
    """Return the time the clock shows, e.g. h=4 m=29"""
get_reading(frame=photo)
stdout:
h=7 m=4
